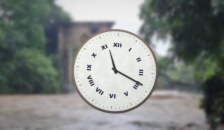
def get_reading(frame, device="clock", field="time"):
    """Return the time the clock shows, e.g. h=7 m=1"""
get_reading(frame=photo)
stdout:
h=11 m=19
